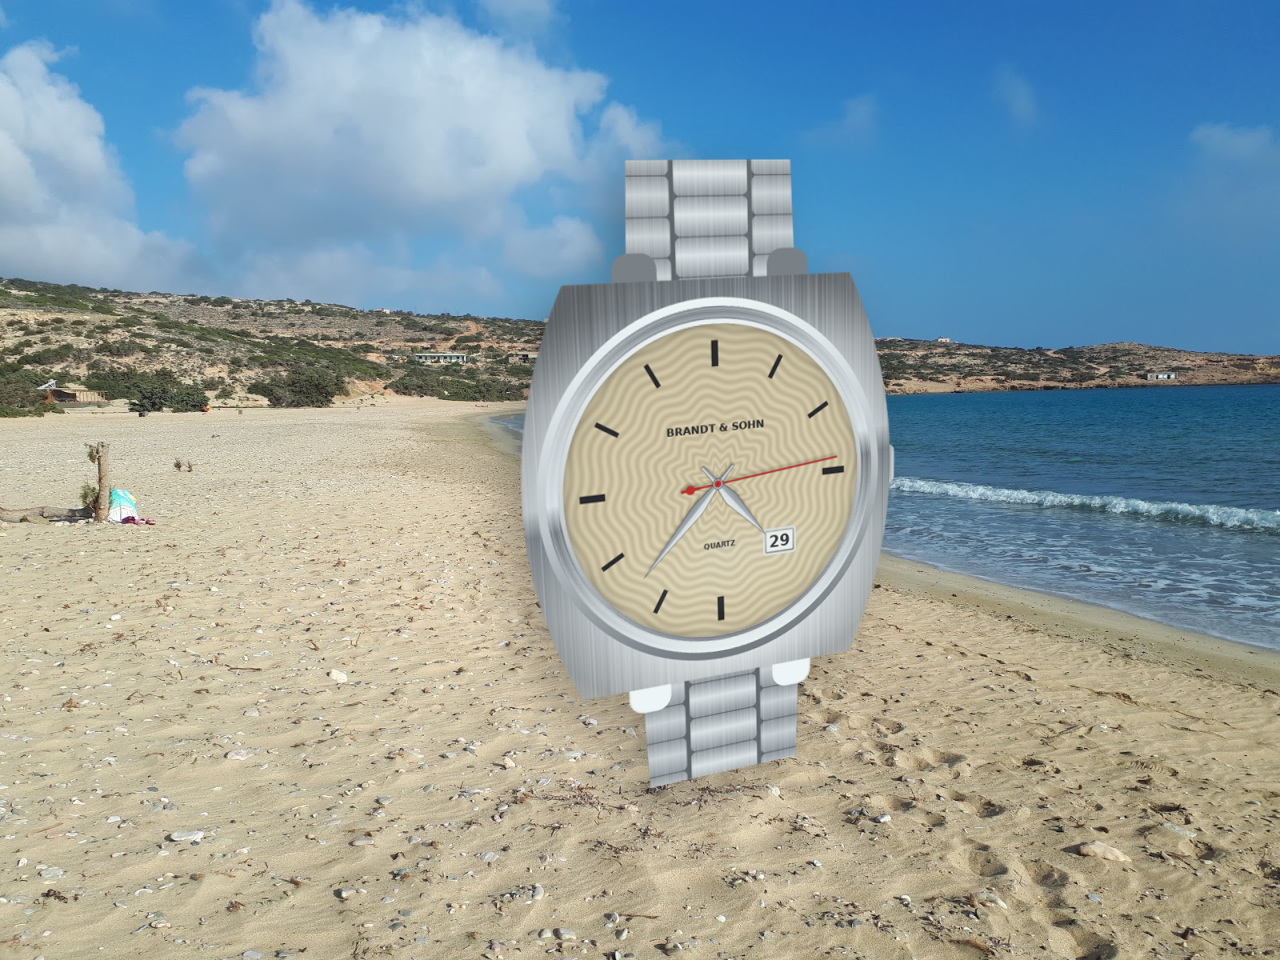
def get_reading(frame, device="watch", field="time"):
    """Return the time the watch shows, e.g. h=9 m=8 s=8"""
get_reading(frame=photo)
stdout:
h=4 m=37 s=14
